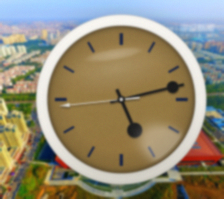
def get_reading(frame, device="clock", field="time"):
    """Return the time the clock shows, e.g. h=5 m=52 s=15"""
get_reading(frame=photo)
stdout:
h=5 m=12 s=44
